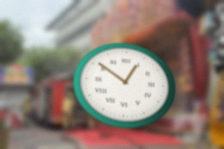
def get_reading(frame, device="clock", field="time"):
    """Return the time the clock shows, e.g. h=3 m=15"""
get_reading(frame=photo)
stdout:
h=12 m=51
